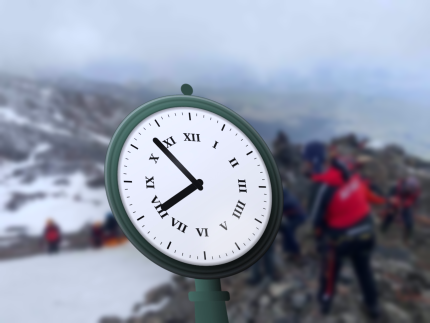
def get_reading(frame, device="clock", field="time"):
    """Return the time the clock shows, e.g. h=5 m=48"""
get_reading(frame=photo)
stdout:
h=7 m=53
